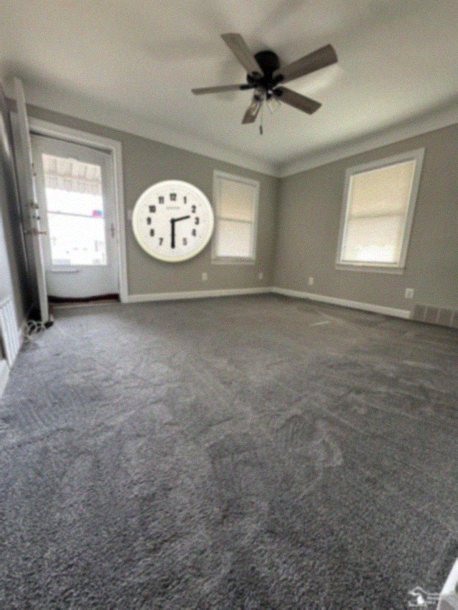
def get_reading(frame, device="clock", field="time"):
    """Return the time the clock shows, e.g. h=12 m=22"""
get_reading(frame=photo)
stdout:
h=2 m=30
